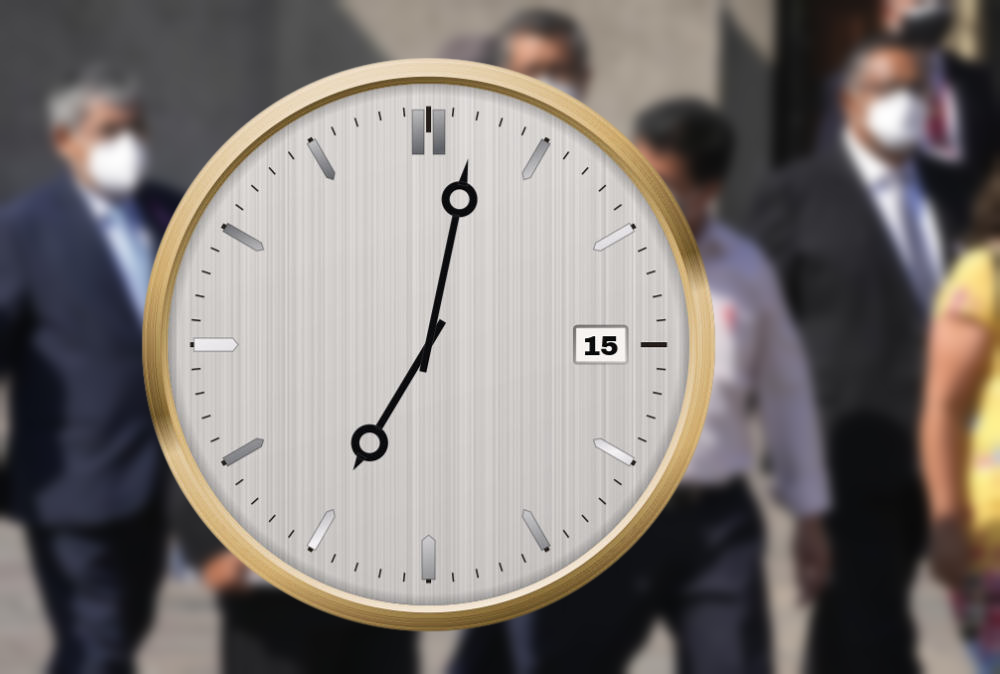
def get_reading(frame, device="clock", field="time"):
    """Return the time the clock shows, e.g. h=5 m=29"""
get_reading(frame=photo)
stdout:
h=7 m=2
